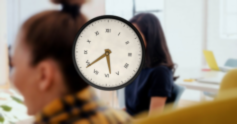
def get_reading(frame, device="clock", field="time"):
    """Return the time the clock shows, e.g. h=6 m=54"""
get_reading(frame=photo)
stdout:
h=5 m=39
